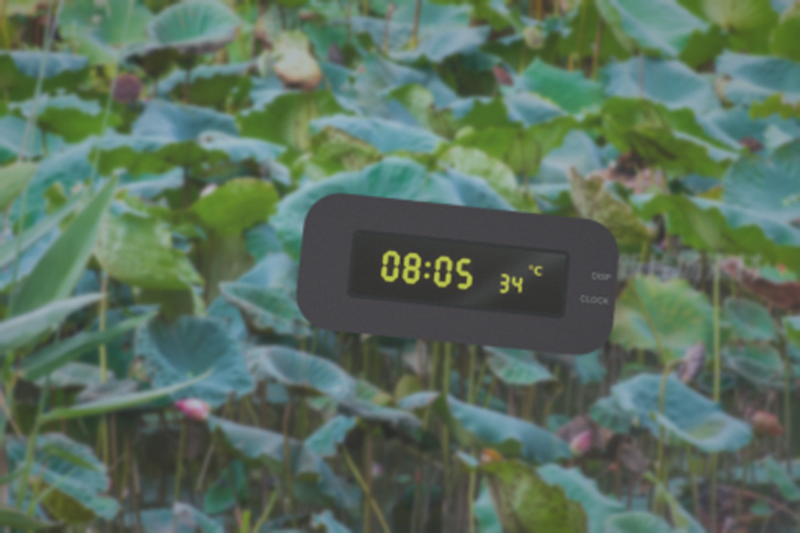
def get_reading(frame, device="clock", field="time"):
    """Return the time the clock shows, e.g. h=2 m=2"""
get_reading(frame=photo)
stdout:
h=8 m=5
